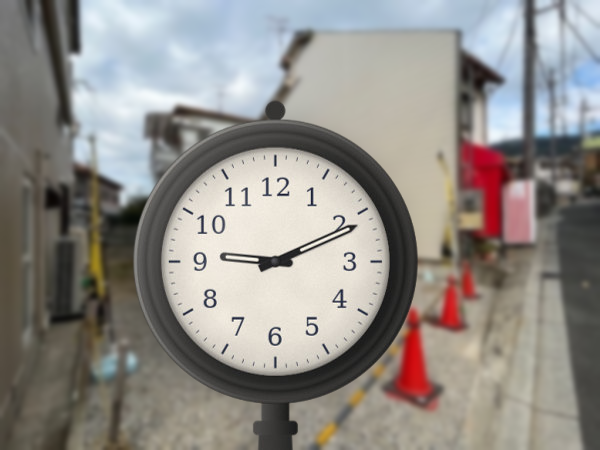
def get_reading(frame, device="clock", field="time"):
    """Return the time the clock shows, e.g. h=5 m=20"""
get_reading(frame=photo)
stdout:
h=9 m=11
